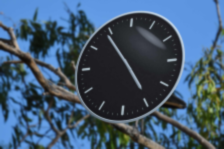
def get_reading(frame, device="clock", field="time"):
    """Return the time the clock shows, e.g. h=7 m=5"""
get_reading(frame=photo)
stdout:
h=4 m=54
